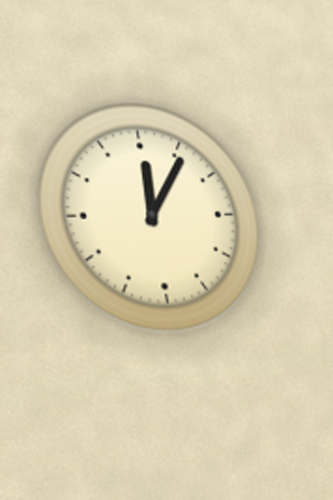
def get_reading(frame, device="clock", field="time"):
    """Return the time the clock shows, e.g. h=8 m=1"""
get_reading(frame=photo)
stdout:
h=12 m=6
